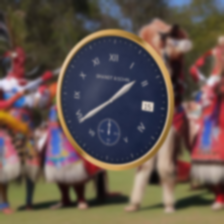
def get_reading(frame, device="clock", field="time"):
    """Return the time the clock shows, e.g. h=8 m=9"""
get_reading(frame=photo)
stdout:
h=1 m=39
